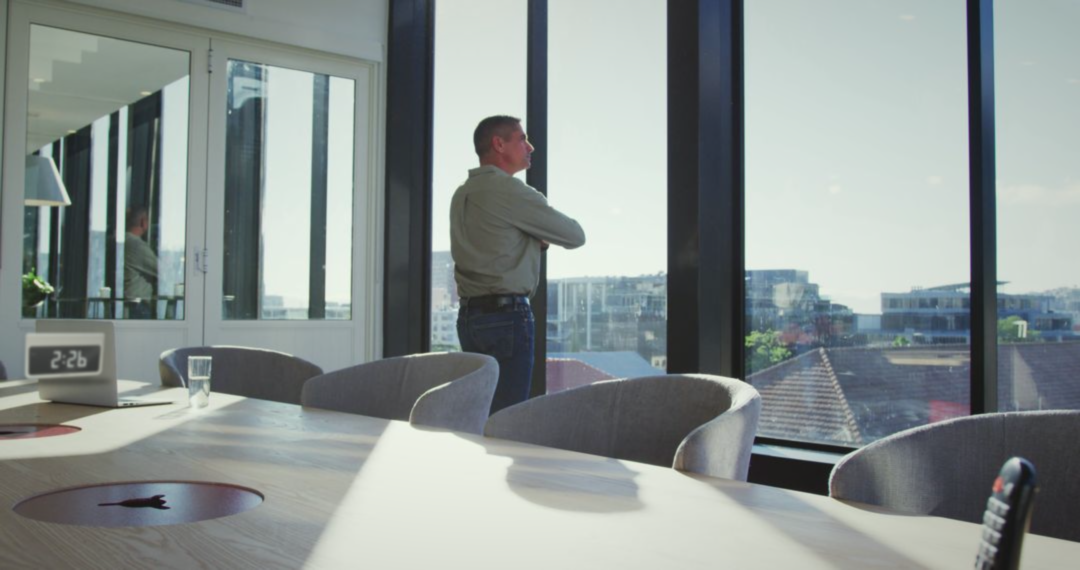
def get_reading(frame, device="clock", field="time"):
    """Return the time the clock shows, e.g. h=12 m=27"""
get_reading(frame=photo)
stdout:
h=2 m=26
